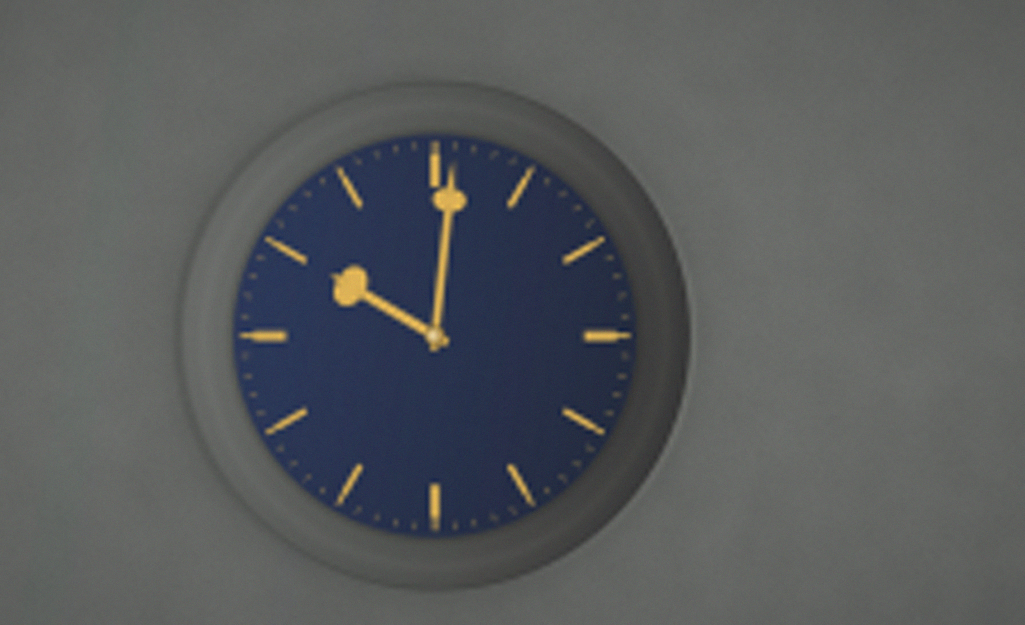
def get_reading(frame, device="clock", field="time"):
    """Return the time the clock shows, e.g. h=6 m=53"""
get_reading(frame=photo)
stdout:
h=10 m=1
